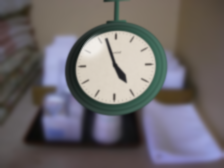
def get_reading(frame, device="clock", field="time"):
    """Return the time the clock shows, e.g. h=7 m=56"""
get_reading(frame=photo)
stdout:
h=4 m=57
